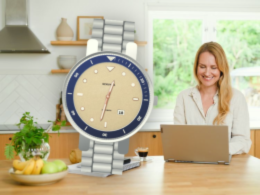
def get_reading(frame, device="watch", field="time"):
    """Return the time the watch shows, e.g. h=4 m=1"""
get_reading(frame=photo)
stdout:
h=12 m=32
